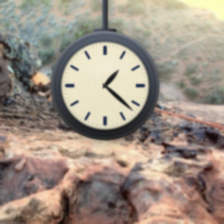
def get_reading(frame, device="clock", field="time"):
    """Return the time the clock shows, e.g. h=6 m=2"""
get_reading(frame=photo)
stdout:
h=1 m=22
